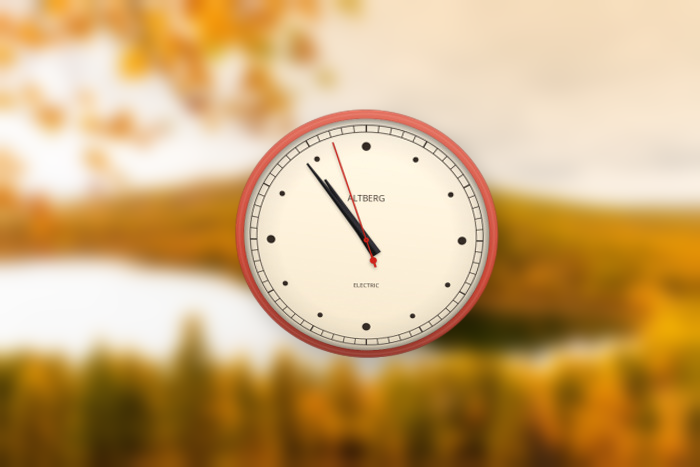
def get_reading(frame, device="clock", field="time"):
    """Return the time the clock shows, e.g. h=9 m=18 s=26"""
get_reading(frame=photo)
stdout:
h=10 m=53 s=57
